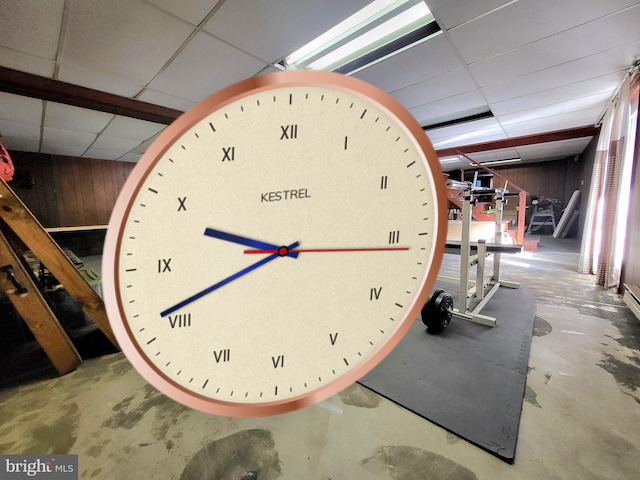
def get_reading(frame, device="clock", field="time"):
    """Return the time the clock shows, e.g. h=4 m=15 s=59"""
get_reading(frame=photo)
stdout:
h=9 m=41 s=16
